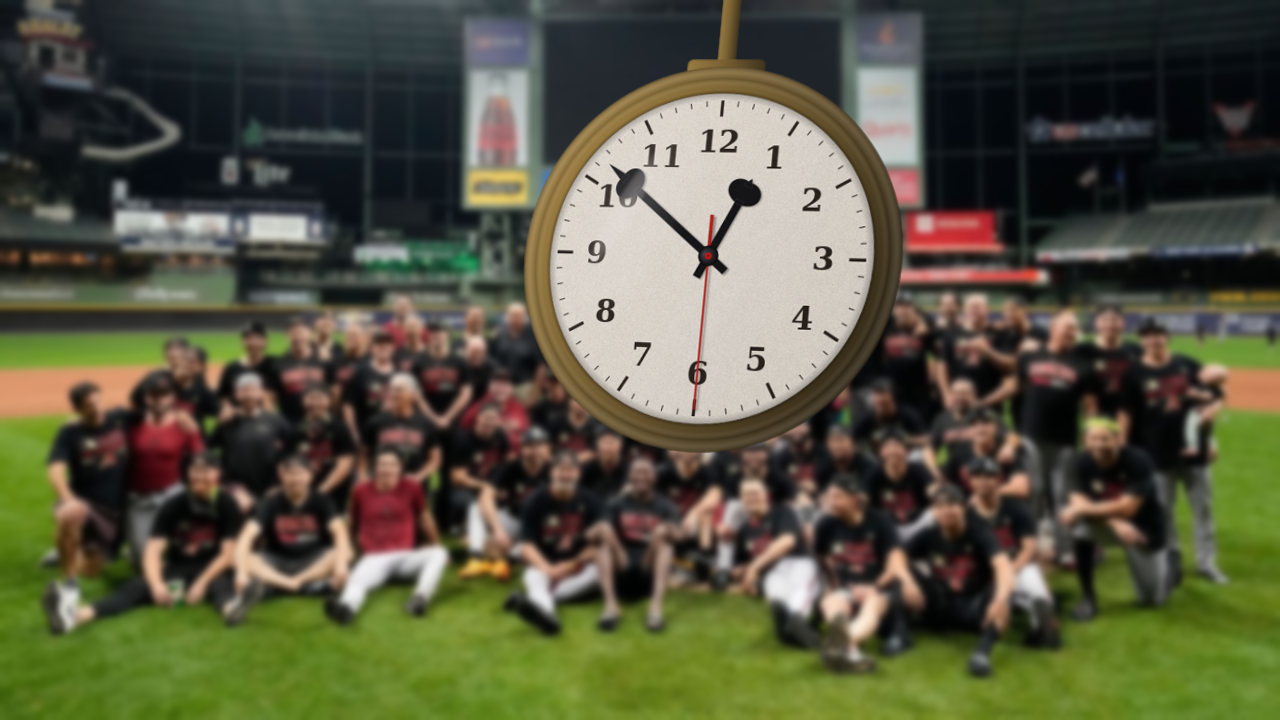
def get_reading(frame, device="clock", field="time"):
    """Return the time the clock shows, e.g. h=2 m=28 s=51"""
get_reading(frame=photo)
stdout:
h=12 m=51 s=30
